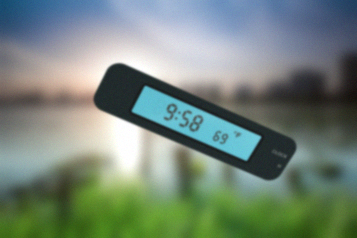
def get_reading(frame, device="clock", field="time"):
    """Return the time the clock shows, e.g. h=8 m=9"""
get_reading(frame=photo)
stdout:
h=9 m=58
